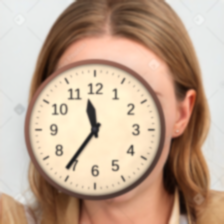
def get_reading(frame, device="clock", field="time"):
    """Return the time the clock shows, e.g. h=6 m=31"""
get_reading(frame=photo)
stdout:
h=11 m=36
